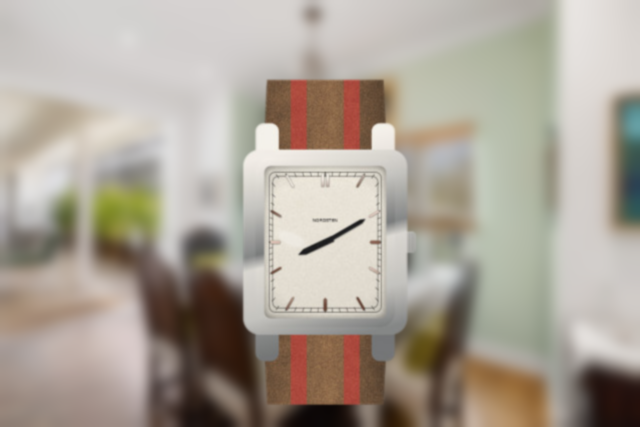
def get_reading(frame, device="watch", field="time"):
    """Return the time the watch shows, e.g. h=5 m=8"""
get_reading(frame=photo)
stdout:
h=8 m=10
